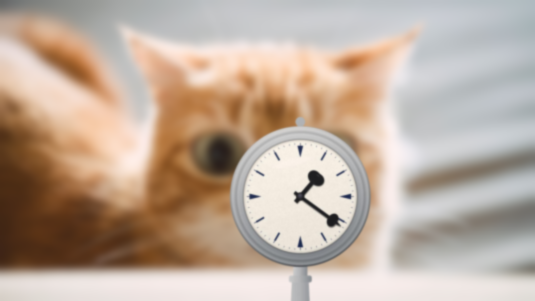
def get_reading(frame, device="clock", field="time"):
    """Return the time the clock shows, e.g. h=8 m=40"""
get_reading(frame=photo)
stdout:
h=1 m=21
